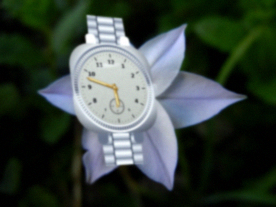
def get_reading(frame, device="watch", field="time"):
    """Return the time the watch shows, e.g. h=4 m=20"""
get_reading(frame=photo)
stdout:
h=5 m=48
